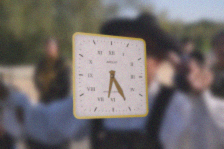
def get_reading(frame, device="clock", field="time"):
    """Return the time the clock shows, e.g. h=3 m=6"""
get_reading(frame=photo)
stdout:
h=6 m=25
